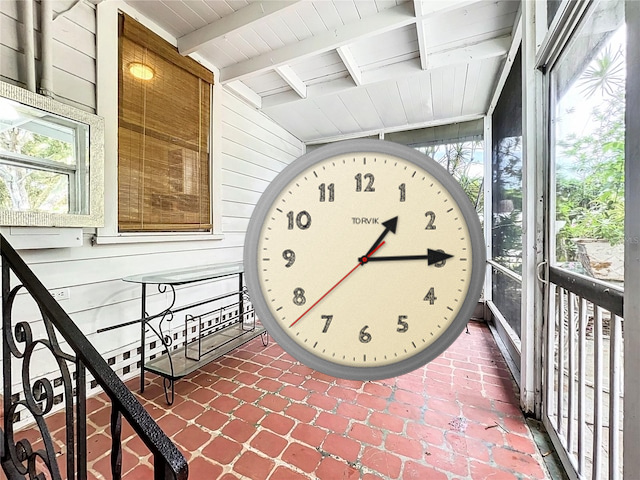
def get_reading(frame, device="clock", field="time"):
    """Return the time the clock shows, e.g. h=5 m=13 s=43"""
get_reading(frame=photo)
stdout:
h=1 m=14 s=38
